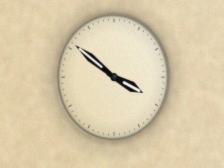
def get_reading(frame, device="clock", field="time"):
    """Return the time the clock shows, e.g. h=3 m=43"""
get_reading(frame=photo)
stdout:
h=3 m=51
